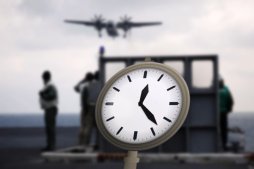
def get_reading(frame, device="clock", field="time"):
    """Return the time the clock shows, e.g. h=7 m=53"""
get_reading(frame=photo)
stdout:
h=12 m=23
